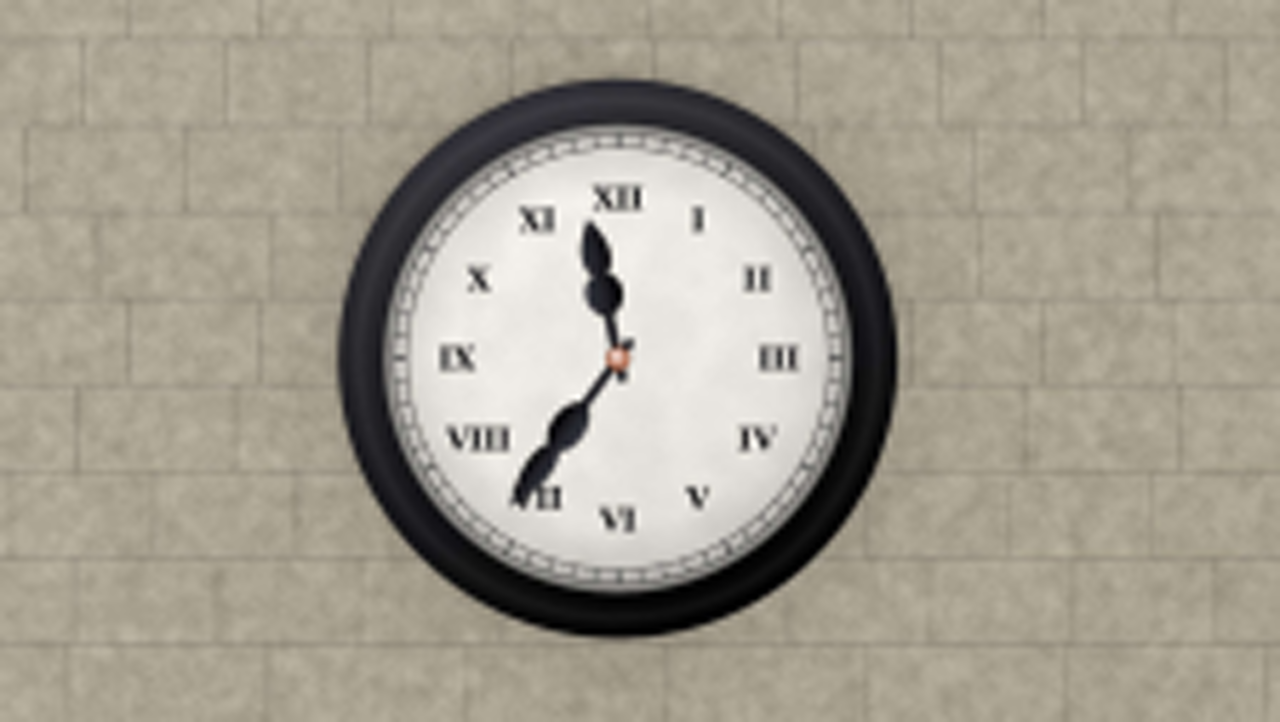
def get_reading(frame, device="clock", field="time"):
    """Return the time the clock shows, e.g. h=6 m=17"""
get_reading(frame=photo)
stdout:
h=11 m=36
